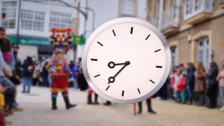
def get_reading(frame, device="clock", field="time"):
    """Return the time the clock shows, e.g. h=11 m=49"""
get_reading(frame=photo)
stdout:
h=8 m=36
